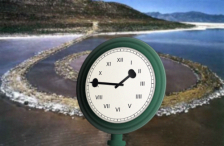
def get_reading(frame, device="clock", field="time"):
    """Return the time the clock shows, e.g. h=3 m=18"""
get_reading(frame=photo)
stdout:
h=1 m=46
